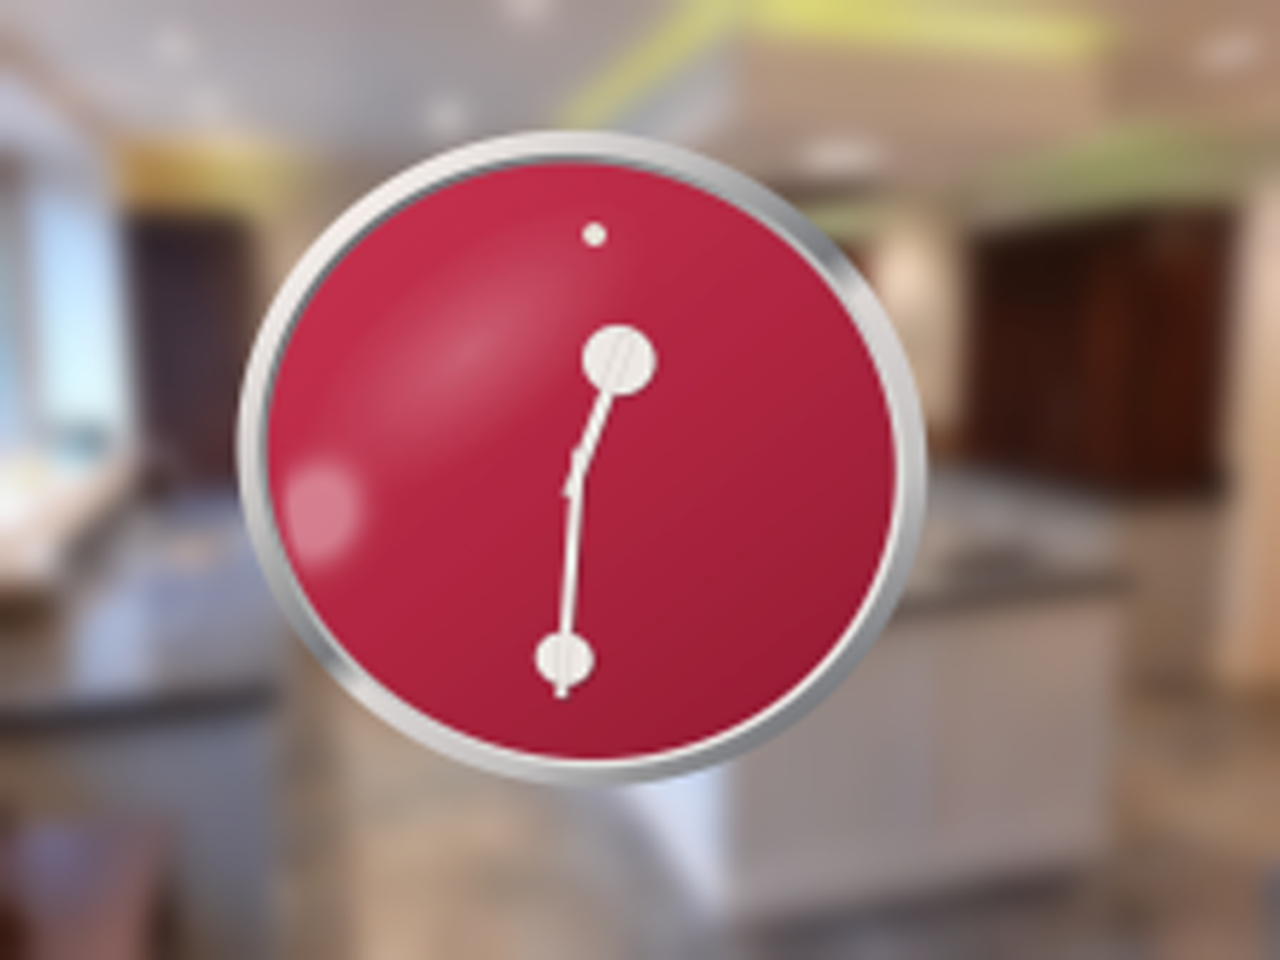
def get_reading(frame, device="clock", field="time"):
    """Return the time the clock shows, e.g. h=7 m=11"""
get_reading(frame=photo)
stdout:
h=12 m=30
